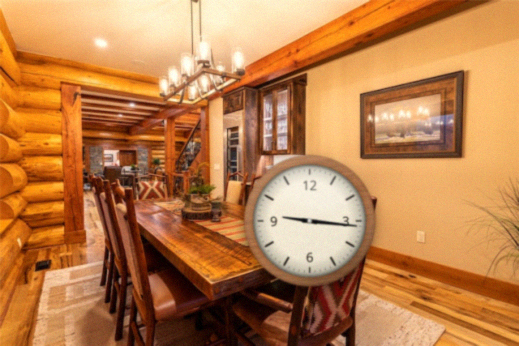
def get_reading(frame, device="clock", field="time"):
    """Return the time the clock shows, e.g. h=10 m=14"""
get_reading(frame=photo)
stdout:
h=9 m=16
